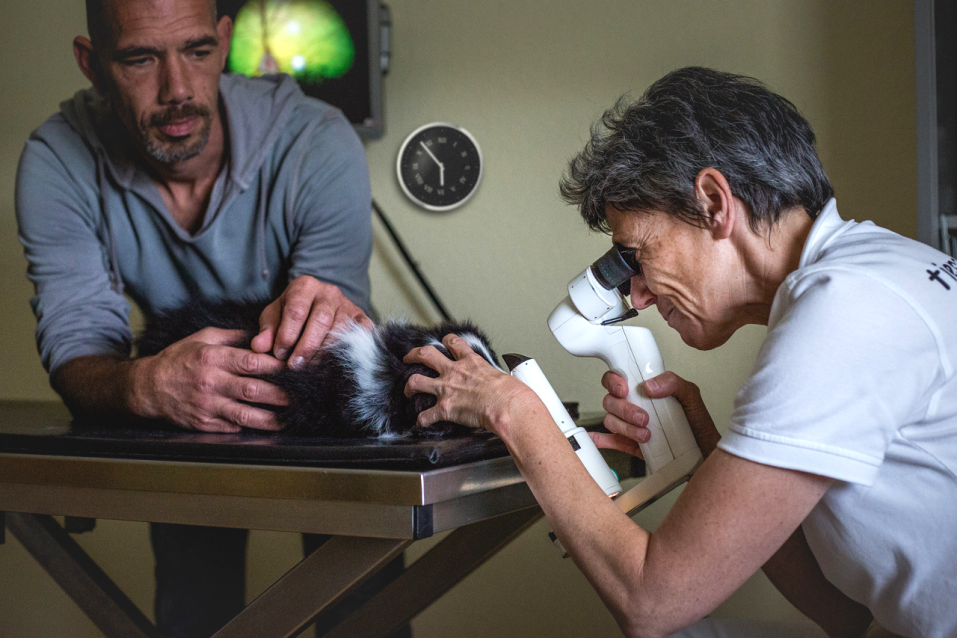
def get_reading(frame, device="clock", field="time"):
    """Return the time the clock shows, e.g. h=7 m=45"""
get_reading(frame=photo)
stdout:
h=5 m=53
